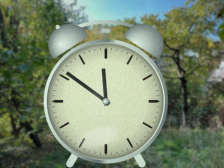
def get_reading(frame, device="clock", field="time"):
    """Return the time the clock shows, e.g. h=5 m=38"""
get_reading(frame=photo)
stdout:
h=11 m=51
